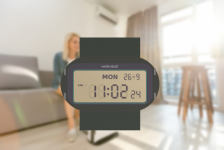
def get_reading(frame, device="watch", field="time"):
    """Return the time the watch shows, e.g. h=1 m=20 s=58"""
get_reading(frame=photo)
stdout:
h=11 m=2 s=24
